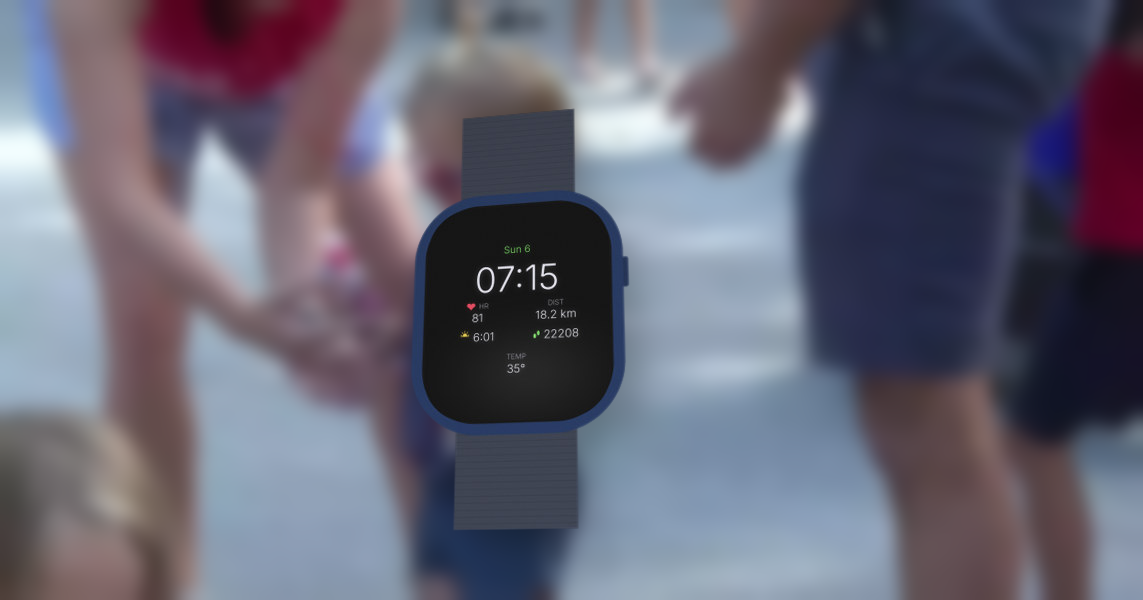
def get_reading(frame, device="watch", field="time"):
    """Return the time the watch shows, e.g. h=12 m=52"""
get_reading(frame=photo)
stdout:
h=7 m=15
